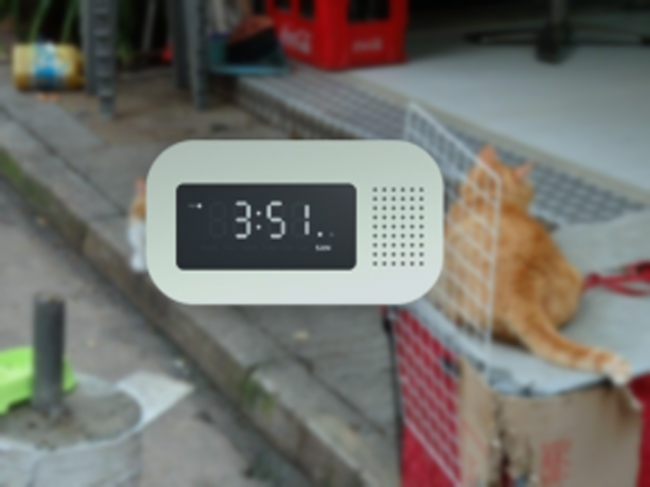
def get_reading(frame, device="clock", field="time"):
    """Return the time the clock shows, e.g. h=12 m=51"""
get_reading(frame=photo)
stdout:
h=3 m=51
